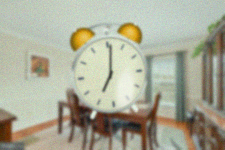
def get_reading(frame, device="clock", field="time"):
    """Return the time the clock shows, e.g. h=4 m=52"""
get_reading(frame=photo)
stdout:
h=7 m=1
